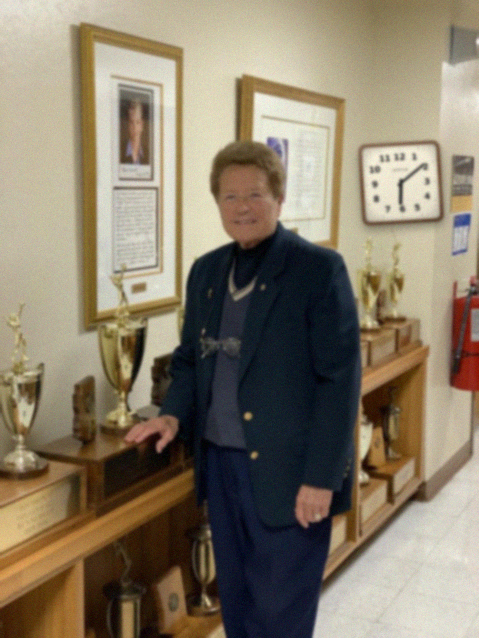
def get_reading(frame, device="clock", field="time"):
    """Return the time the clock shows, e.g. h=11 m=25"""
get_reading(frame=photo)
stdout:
h=6 m=9
